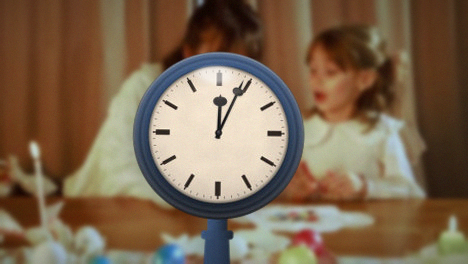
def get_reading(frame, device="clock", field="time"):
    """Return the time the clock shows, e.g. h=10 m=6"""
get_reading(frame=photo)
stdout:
h=12 m=4
